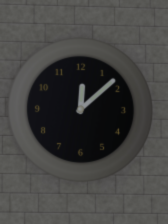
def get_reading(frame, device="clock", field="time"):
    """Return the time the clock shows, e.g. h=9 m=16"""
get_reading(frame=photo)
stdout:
h=12 m=8
